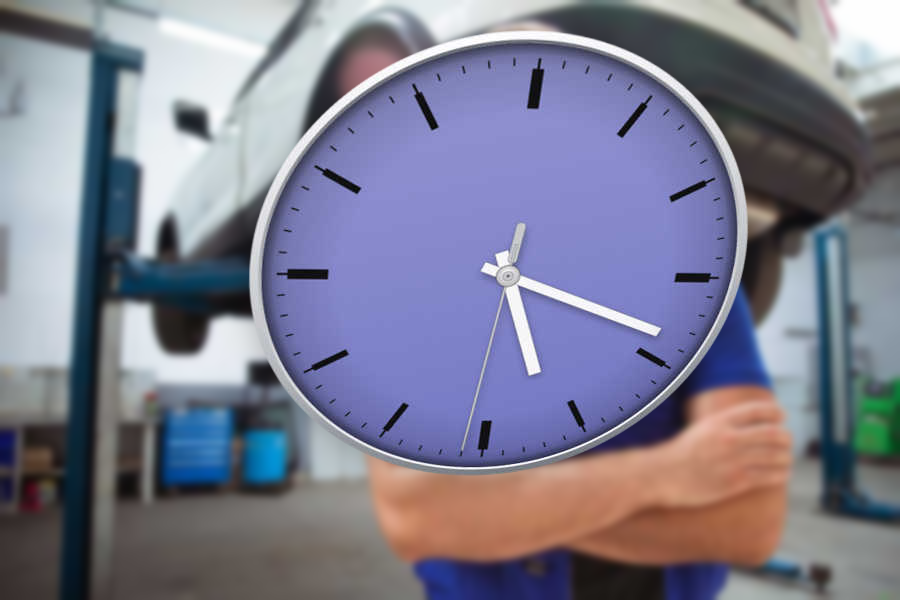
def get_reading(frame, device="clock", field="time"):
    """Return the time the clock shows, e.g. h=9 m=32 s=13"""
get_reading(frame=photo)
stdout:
h=5 m=18 s=31
